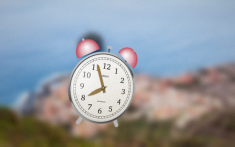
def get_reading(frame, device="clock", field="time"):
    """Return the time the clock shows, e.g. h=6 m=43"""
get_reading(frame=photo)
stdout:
h=7 m=56
